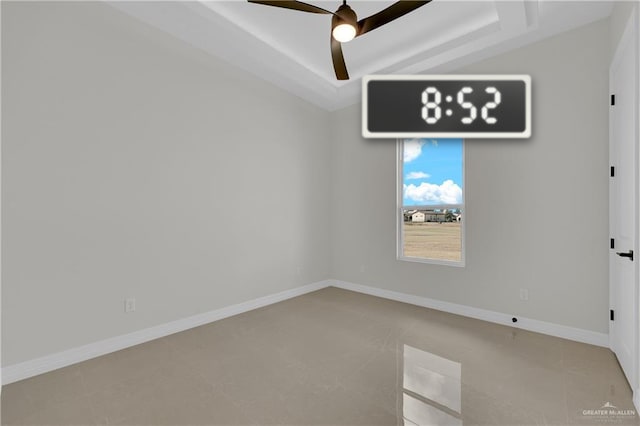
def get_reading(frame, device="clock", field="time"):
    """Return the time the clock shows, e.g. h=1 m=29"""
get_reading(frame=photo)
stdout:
h=8 m=52
